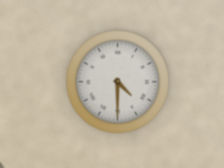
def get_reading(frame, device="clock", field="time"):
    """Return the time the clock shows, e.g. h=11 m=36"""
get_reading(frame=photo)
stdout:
h=4 m=30
